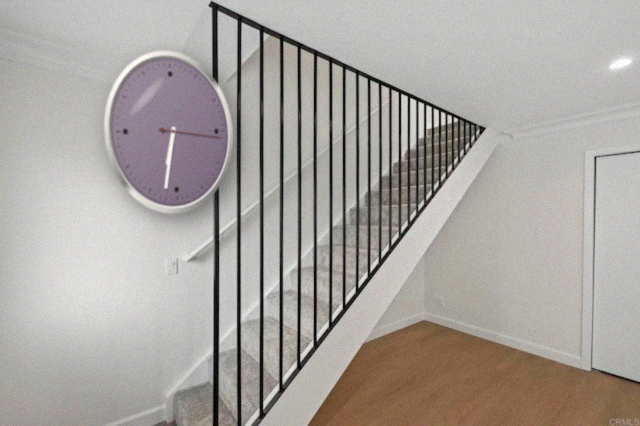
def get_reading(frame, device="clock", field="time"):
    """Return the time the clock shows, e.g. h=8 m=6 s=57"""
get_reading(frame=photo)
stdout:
h=6 m=32 s=16
